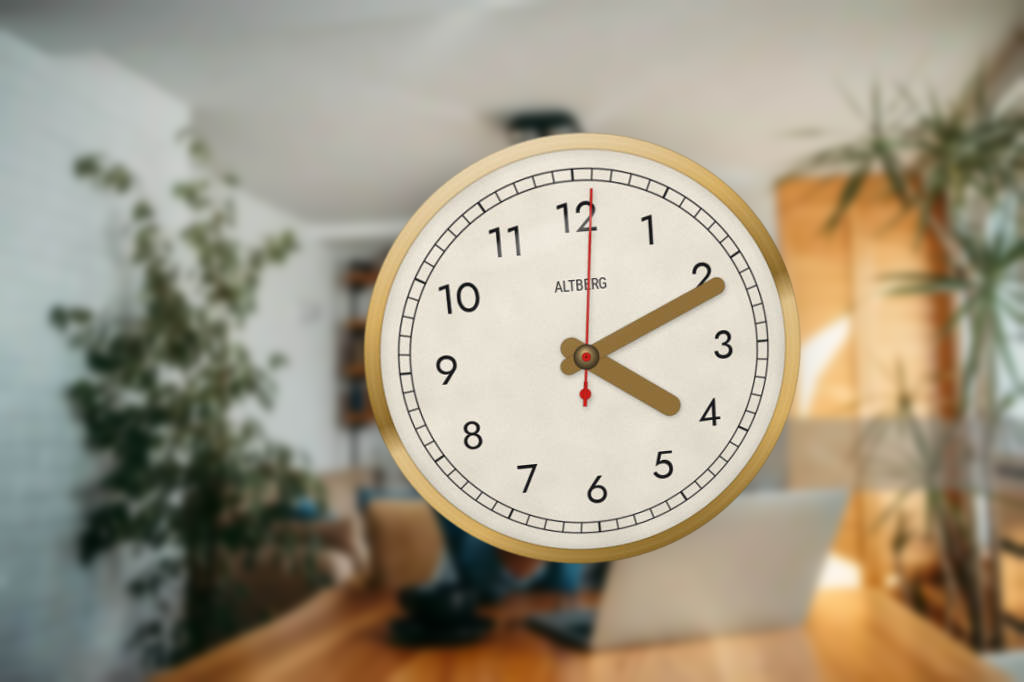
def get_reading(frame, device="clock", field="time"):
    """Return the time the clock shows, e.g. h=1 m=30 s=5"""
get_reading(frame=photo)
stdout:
h=4 m=11 s=1
